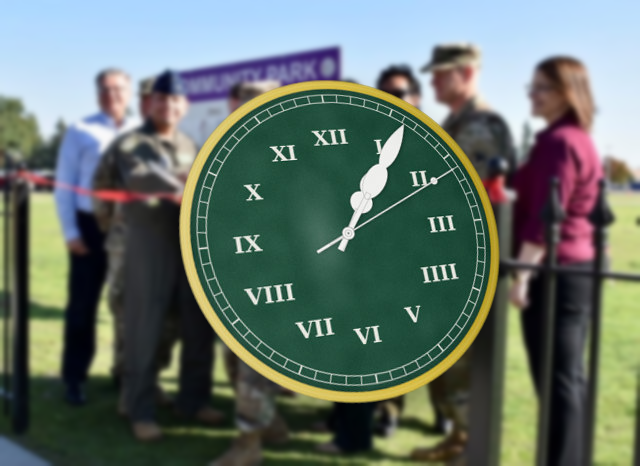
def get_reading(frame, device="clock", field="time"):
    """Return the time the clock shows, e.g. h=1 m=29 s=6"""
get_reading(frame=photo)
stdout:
h=1 m=6 s=11
